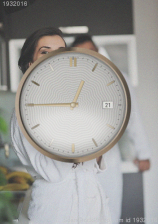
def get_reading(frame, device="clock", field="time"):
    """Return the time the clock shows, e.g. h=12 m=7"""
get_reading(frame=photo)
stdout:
h=12 m=45
